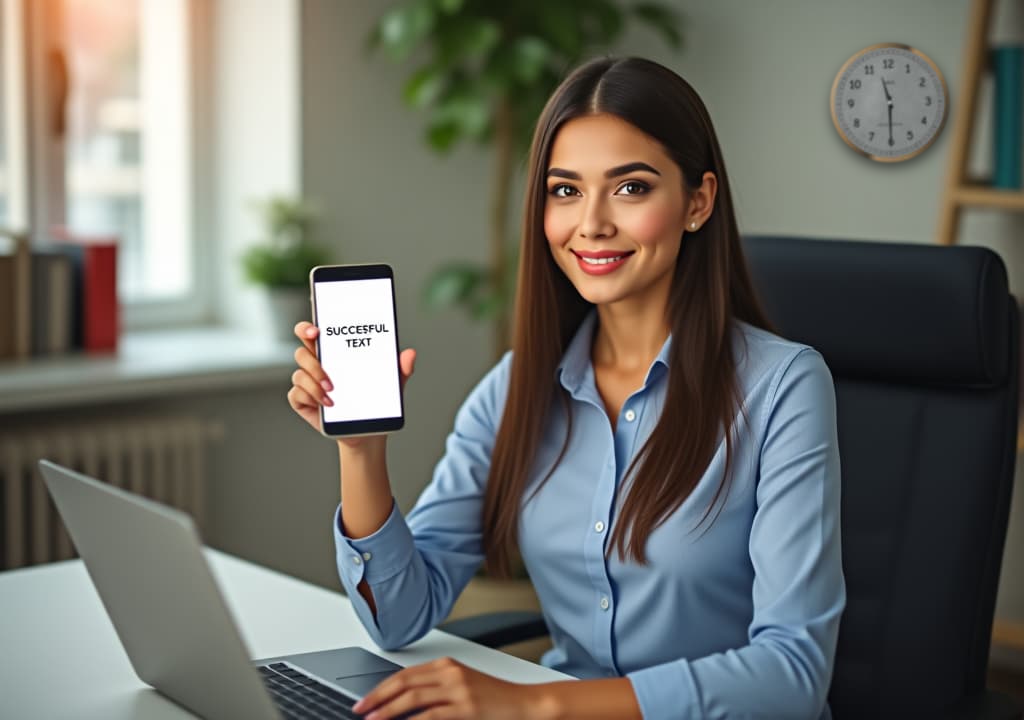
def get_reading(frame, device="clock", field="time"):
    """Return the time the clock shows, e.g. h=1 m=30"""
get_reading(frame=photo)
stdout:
h=11 m=30
